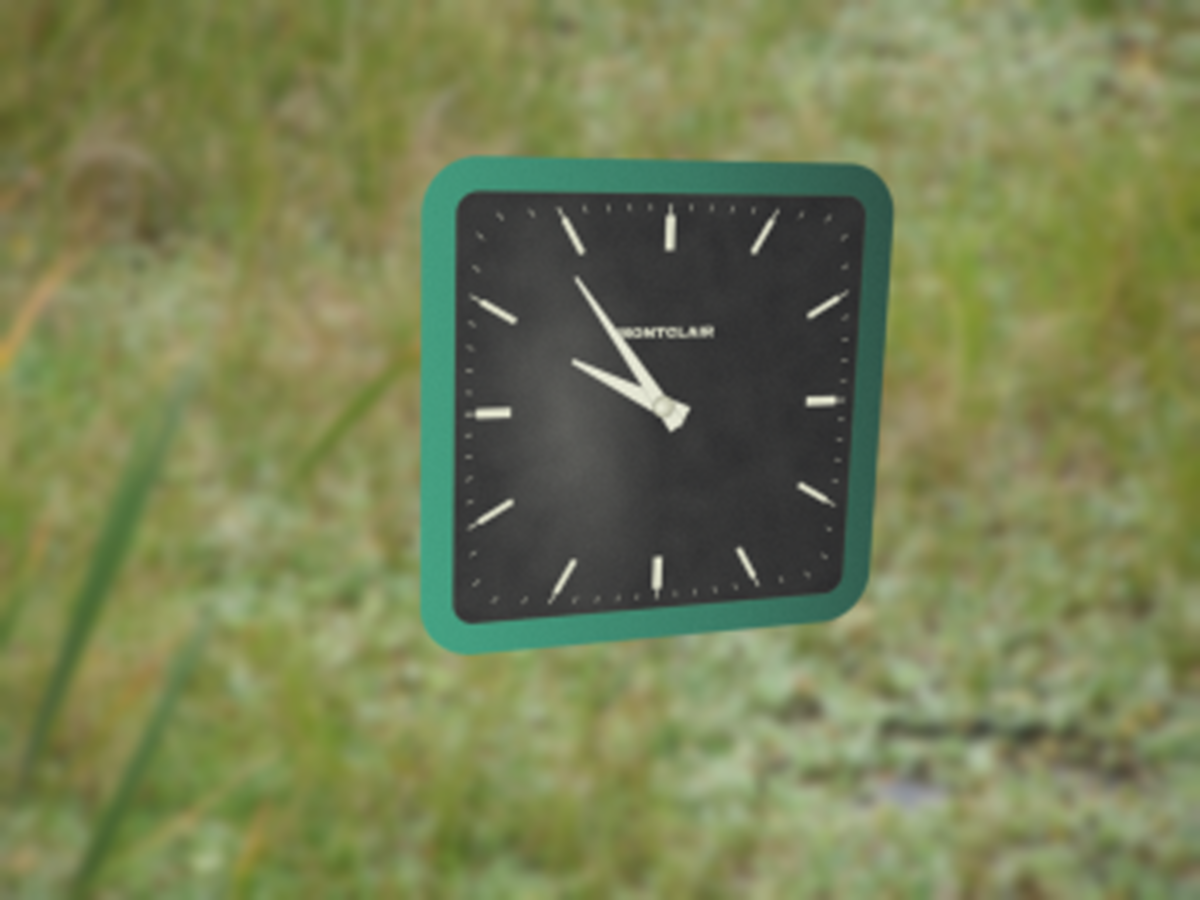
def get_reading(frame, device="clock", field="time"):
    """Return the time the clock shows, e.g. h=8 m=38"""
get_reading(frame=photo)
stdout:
h=9 m=54
